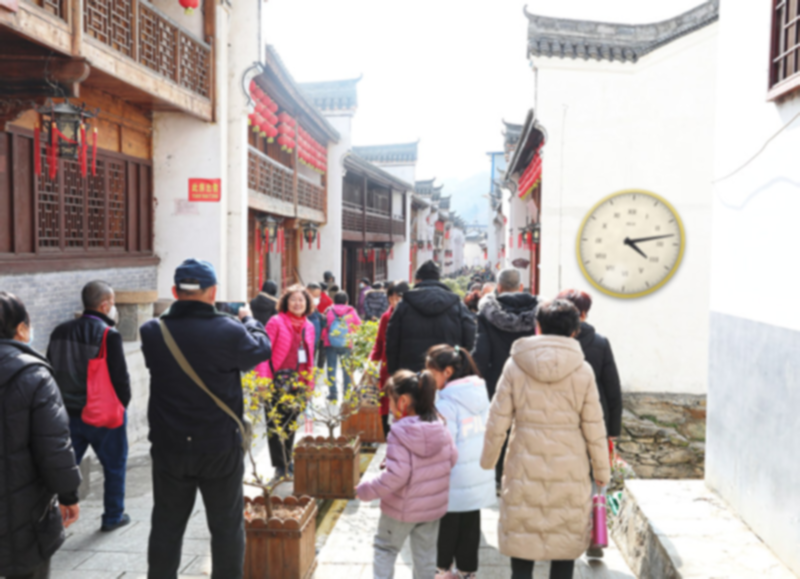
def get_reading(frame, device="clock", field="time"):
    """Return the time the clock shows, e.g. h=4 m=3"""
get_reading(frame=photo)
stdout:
h=4 m=13
